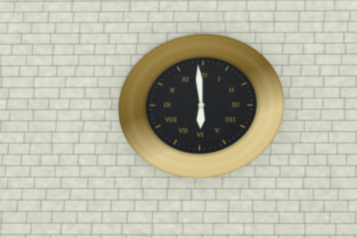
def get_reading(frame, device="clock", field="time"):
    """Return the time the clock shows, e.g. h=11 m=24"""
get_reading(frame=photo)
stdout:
h=5 m=59
